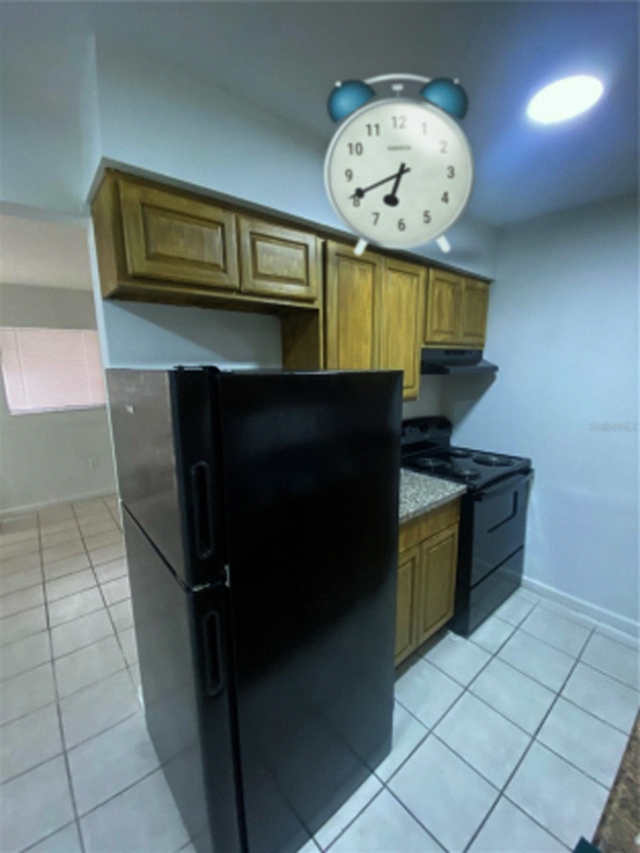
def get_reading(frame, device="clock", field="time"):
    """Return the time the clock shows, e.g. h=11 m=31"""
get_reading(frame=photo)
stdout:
h=6 m=41
